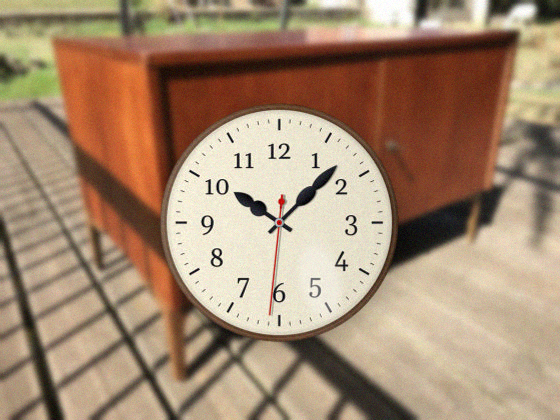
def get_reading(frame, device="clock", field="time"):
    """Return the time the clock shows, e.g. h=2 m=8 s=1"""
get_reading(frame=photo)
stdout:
h=10 m=7 s=31
